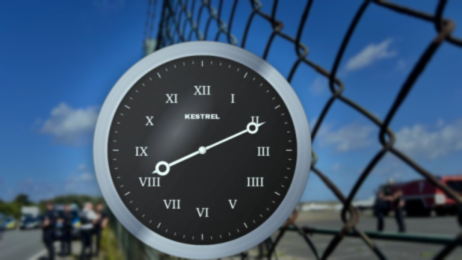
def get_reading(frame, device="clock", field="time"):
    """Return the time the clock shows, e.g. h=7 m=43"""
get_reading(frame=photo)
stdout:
h=8 m=11
